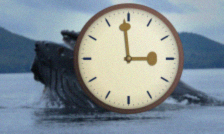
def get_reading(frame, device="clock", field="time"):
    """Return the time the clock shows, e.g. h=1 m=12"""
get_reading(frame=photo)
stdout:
h=2 m=59
